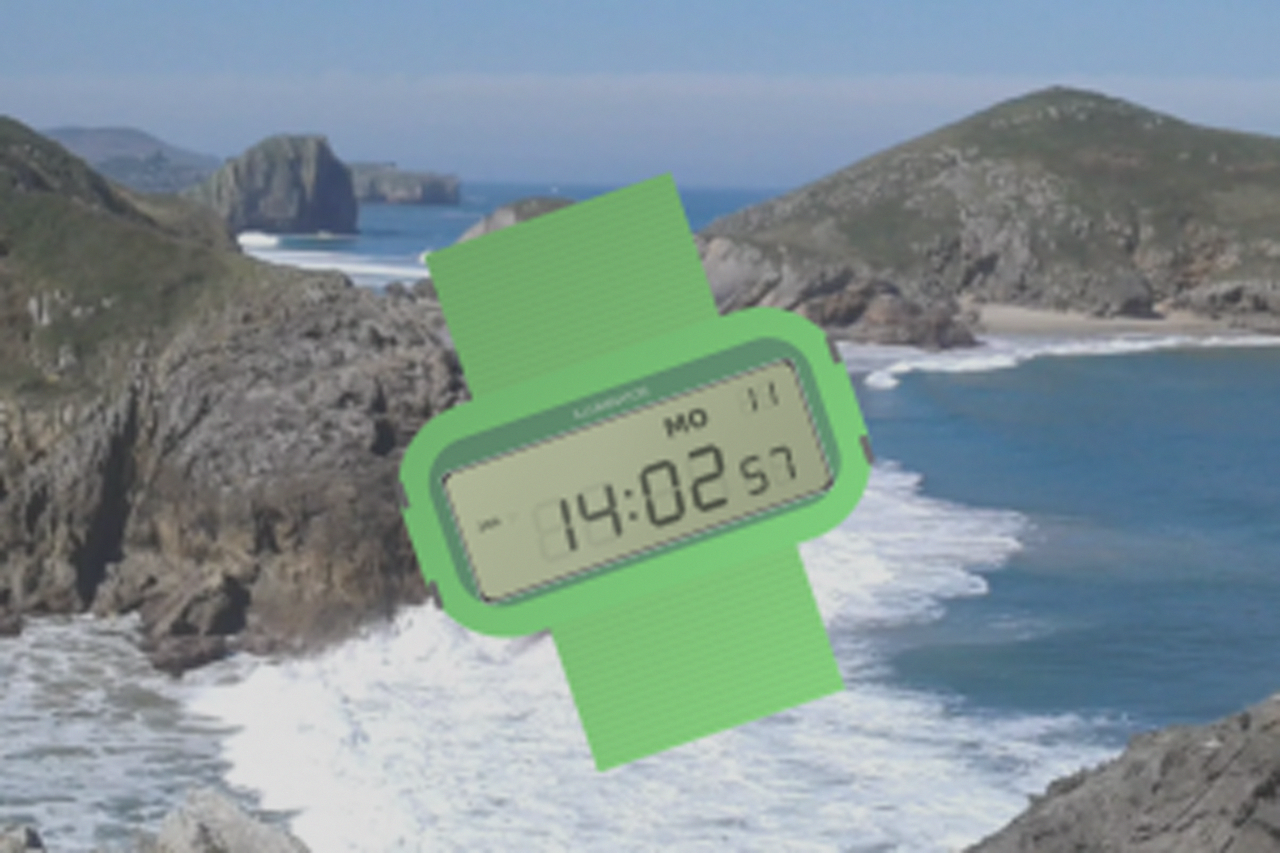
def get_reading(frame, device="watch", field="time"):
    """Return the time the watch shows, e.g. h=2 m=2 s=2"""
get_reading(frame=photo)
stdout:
h=14 m=2 s=57
